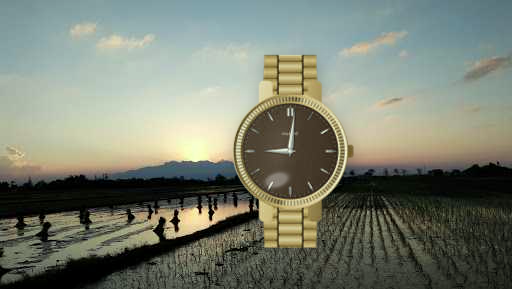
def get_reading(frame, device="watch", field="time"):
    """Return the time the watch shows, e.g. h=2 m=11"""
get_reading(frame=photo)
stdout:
h=9 m=1
